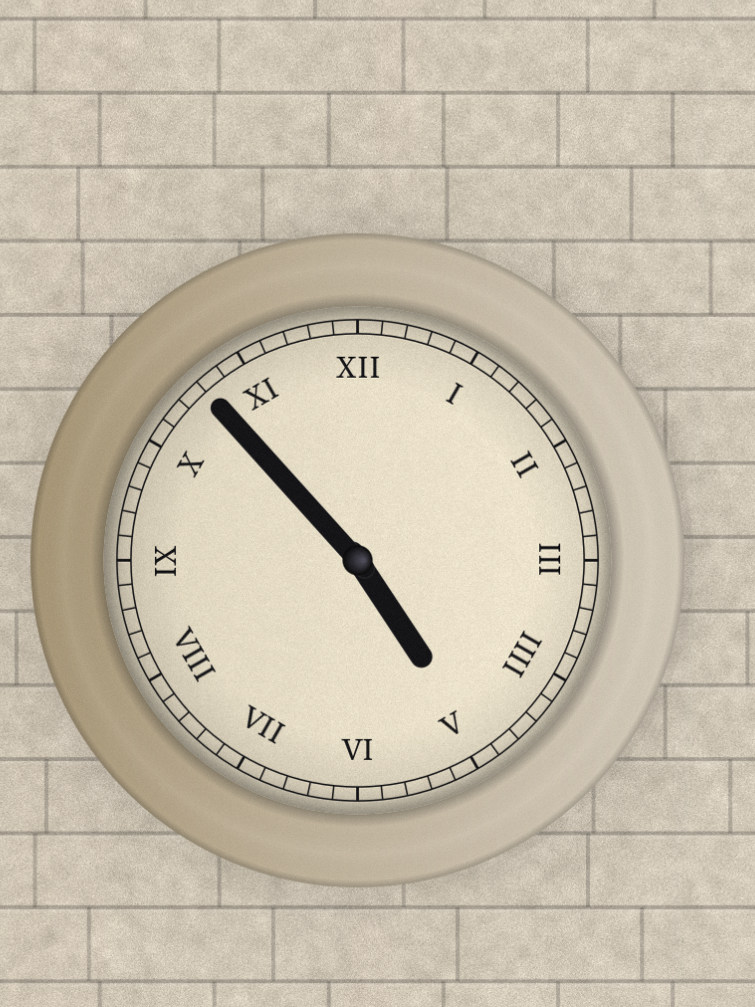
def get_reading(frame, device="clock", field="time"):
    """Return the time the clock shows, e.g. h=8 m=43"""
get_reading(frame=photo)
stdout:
h=4 m=53
